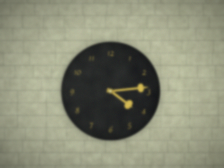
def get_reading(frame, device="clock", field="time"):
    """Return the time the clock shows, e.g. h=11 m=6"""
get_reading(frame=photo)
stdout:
h=4 m=14
